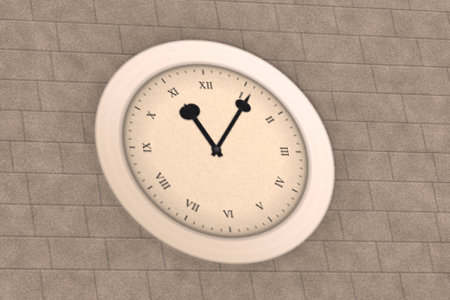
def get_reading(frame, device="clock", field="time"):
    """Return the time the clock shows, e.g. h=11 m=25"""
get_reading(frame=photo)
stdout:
h=11 m=6
